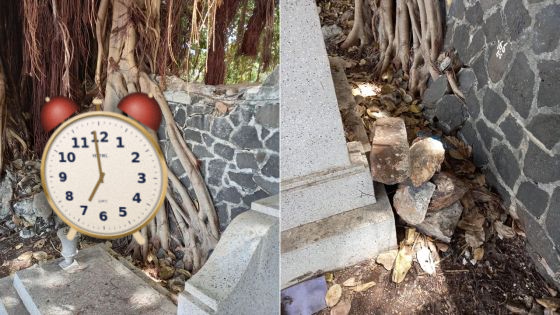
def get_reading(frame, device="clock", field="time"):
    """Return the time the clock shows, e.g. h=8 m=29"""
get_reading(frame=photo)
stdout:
h=6 m=59
